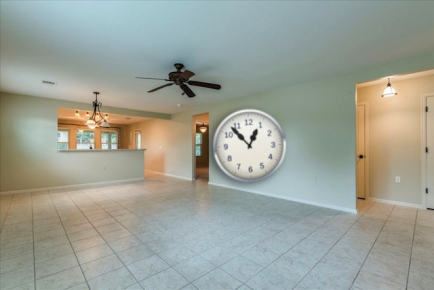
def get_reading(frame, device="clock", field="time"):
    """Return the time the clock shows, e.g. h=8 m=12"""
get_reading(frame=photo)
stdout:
h=12 m=53
